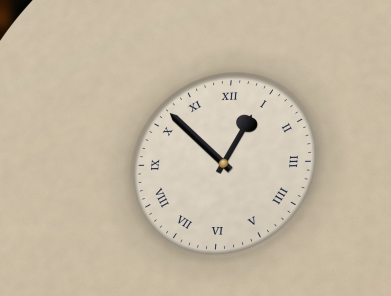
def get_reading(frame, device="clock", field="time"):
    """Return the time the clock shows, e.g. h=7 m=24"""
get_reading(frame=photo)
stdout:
h=12 m=52
